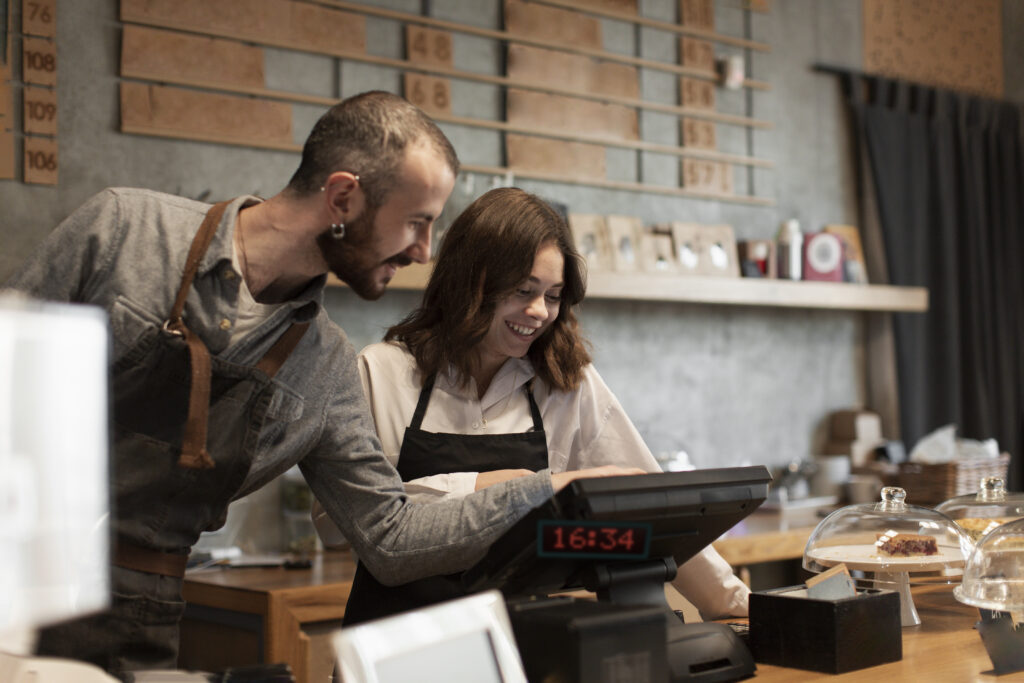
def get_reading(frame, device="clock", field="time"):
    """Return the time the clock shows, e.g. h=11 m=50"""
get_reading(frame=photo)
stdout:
h=16 m=34
